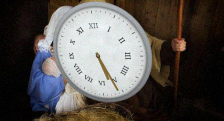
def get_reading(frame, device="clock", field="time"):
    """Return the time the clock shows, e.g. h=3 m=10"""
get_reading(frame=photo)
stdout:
h=5 m=26
